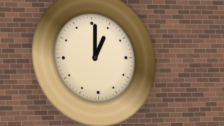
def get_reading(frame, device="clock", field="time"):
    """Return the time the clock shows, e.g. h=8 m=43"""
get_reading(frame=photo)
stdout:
h=1 m=1
